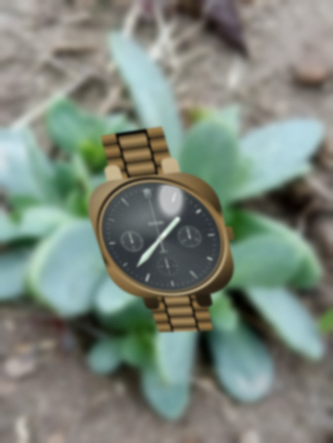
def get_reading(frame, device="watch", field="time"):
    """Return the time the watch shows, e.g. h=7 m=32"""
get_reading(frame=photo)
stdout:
h=1 m=38
